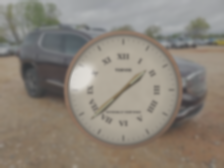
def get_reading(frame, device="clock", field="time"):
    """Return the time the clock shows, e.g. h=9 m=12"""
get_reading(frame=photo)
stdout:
h=1 m=38
